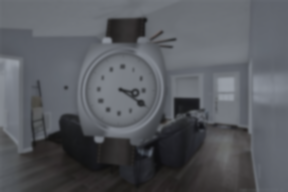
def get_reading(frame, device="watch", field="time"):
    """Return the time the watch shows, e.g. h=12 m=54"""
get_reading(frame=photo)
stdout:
h=3 m=20
